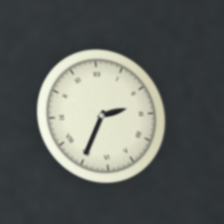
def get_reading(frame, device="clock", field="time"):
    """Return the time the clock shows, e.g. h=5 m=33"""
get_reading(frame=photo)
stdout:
h=2 m=35
